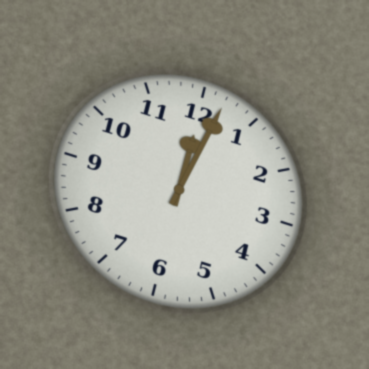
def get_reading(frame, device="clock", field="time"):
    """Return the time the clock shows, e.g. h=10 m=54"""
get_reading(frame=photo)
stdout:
h=12 m=2
